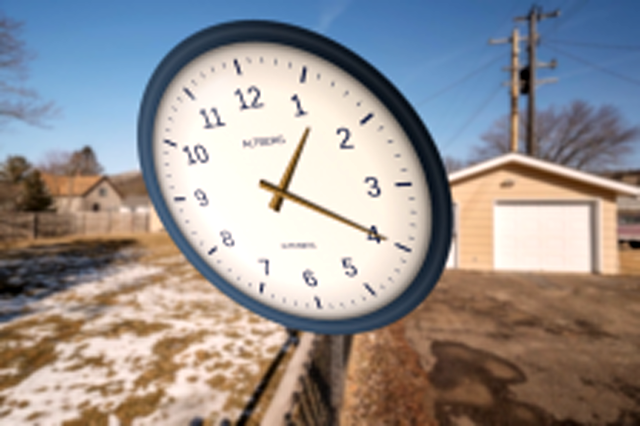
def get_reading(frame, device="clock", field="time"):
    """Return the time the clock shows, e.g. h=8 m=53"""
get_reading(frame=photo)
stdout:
h=1 m=20
